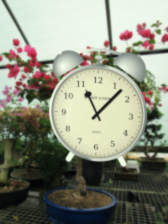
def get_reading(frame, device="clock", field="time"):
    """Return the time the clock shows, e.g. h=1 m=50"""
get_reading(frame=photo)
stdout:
h=11 m=7
